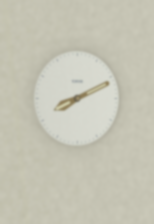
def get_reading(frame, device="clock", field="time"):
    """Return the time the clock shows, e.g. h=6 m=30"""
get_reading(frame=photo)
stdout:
h=8 m=11
